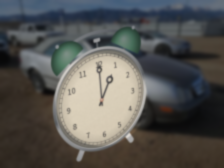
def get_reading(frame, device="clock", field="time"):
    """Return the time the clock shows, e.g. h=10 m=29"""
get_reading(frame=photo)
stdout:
h=1 m=0
